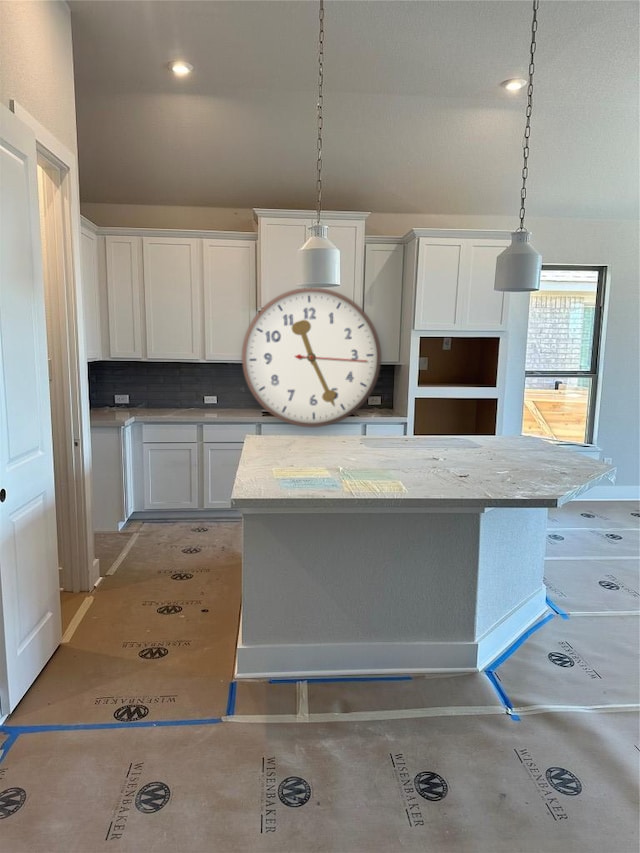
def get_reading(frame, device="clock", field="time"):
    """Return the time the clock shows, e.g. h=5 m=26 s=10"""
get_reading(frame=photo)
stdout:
h=11 m=26 s=16
